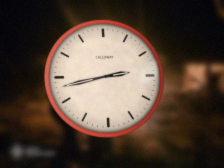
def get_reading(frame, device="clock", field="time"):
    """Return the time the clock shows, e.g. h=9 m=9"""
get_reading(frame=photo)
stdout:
h=2 m=43
